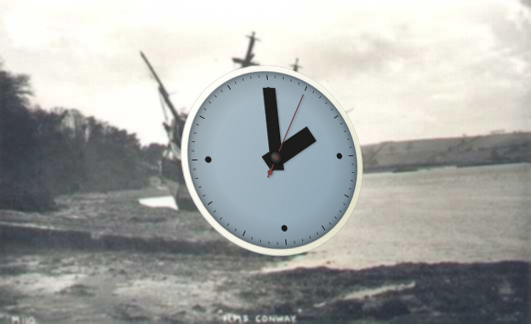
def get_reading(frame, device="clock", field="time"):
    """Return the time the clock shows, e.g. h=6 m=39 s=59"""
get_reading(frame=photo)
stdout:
h=2 m=0 s=5
